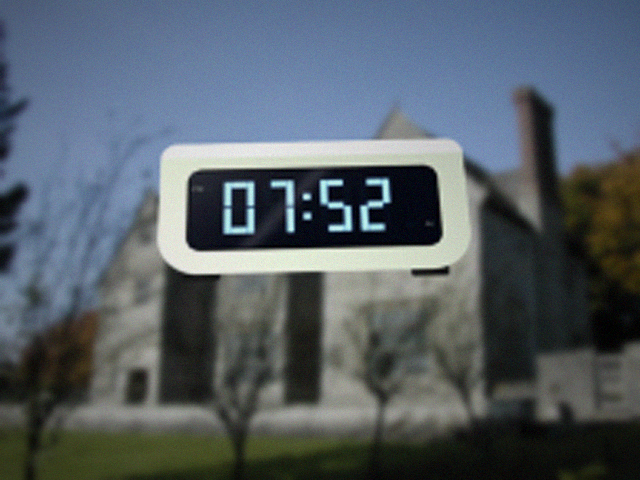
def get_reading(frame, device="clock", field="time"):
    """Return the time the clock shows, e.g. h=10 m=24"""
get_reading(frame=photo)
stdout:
h=7 m=52
